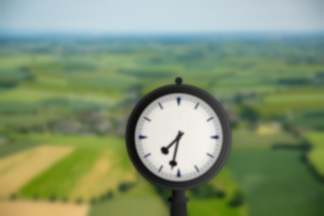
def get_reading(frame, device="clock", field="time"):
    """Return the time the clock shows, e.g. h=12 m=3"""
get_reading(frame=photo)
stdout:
h=7 m=32
